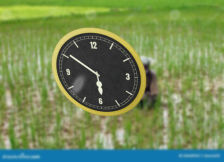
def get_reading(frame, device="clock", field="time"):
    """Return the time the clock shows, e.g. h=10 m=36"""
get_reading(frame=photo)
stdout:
h=5 m=51
